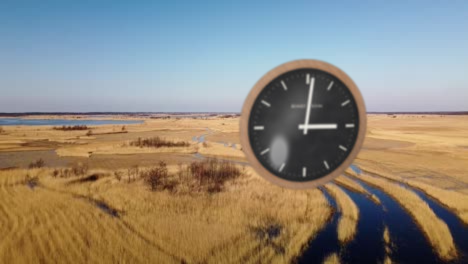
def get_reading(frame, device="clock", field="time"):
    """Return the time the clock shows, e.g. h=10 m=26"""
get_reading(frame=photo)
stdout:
h=3 m=1
